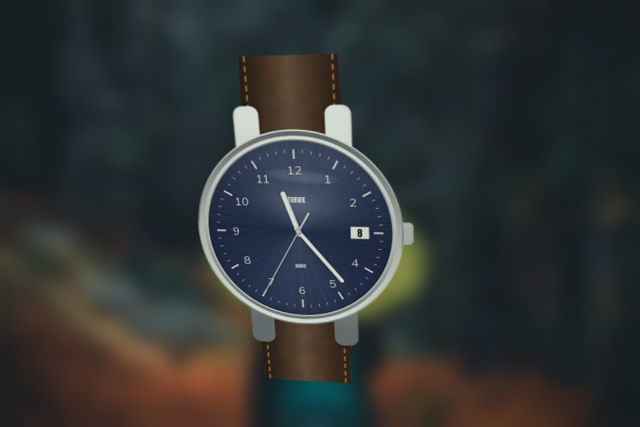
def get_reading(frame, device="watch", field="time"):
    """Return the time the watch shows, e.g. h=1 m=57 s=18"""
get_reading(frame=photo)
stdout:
h=11 m=23 s=35
